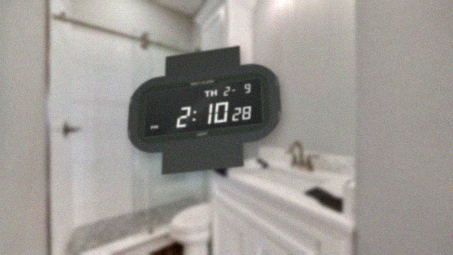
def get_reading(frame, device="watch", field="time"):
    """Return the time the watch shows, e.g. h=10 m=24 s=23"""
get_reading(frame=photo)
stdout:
h=2 m=10 s=28
